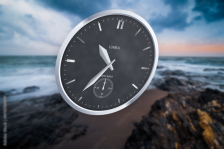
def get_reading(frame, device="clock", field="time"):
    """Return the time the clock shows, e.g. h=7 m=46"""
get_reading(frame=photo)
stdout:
h=10 m=36
